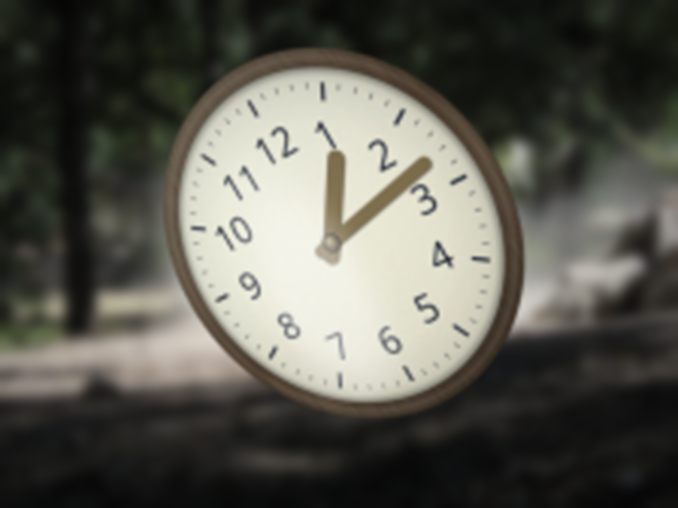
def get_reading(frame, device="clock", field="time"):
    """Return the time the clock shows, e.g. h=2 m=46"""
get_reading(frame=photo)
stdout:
h=1 m=13
